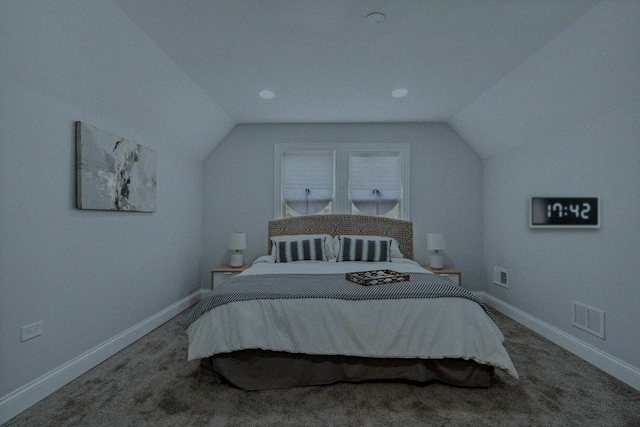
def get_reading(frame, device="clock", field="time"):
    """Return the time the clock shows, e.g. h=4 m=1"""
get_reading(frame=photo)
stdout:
h=17 m=42
